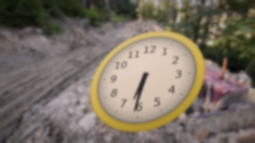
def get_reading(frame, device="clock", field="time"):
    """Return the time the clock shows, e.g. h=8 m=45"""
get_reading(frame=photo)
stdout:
h=6 m=31
